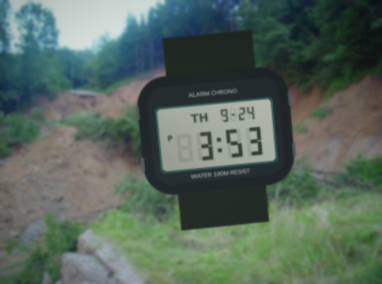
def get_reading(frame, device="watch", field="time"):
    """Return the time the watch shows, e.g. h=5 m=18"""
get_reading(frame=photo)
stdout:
h=3 m=53
